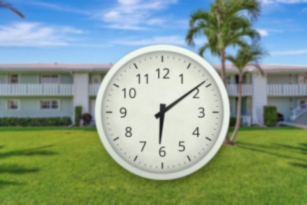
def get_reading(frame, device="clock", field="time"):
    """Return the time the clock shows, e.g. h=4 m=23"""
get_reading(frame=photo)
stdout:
h=6 m=9
